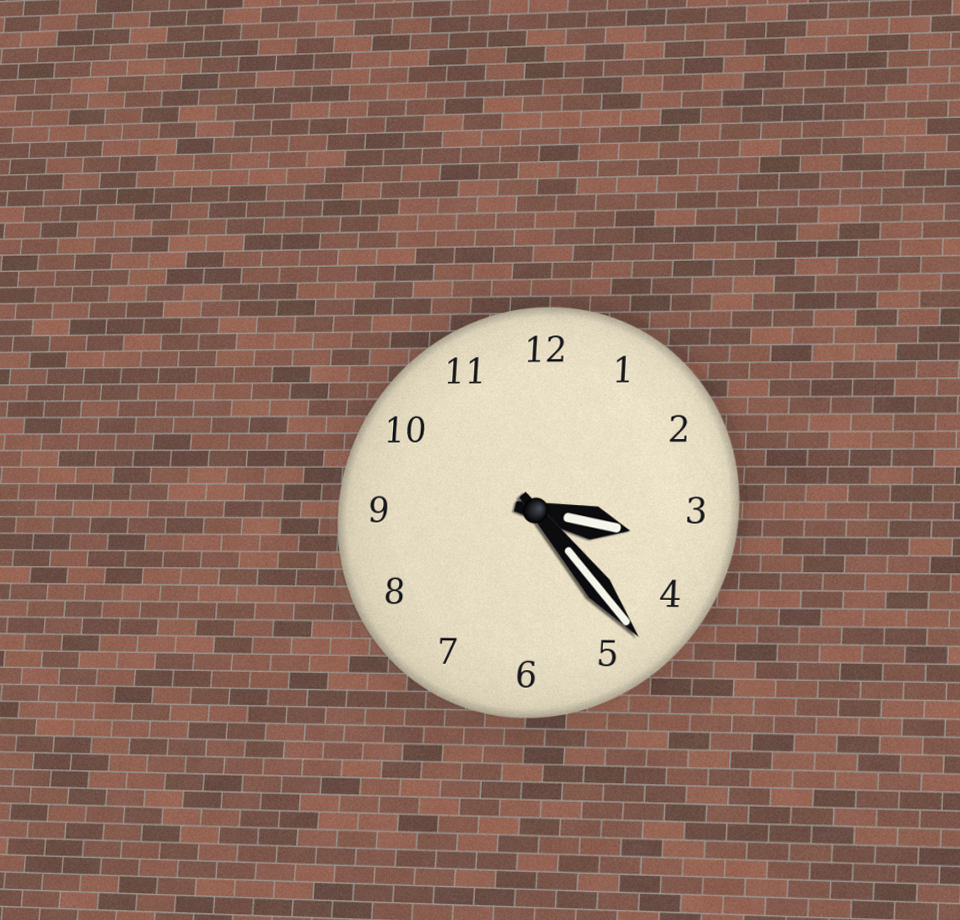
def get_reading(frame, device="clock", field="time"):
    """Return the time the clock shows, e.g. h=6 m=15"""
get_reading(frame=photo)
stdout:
h=3 m=23
